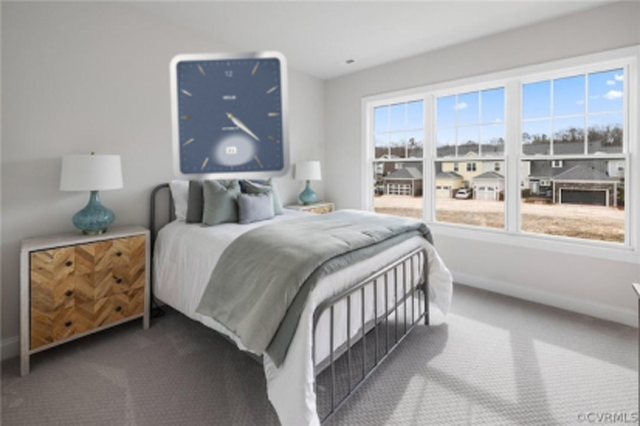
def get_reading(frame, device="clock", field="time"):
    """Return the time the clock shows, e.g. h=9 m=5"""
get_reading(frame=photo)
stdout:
h=4 m=22
